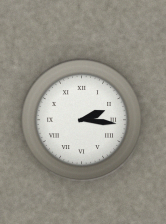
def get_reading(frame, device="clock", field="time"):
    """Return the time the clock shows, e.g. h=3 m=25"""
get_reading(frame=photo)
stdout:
h=2 m=16
